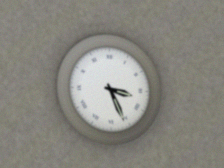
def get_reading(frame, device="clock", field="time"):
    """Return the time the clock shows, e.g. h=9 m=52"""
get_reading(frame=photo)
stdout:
h=3 m=26
